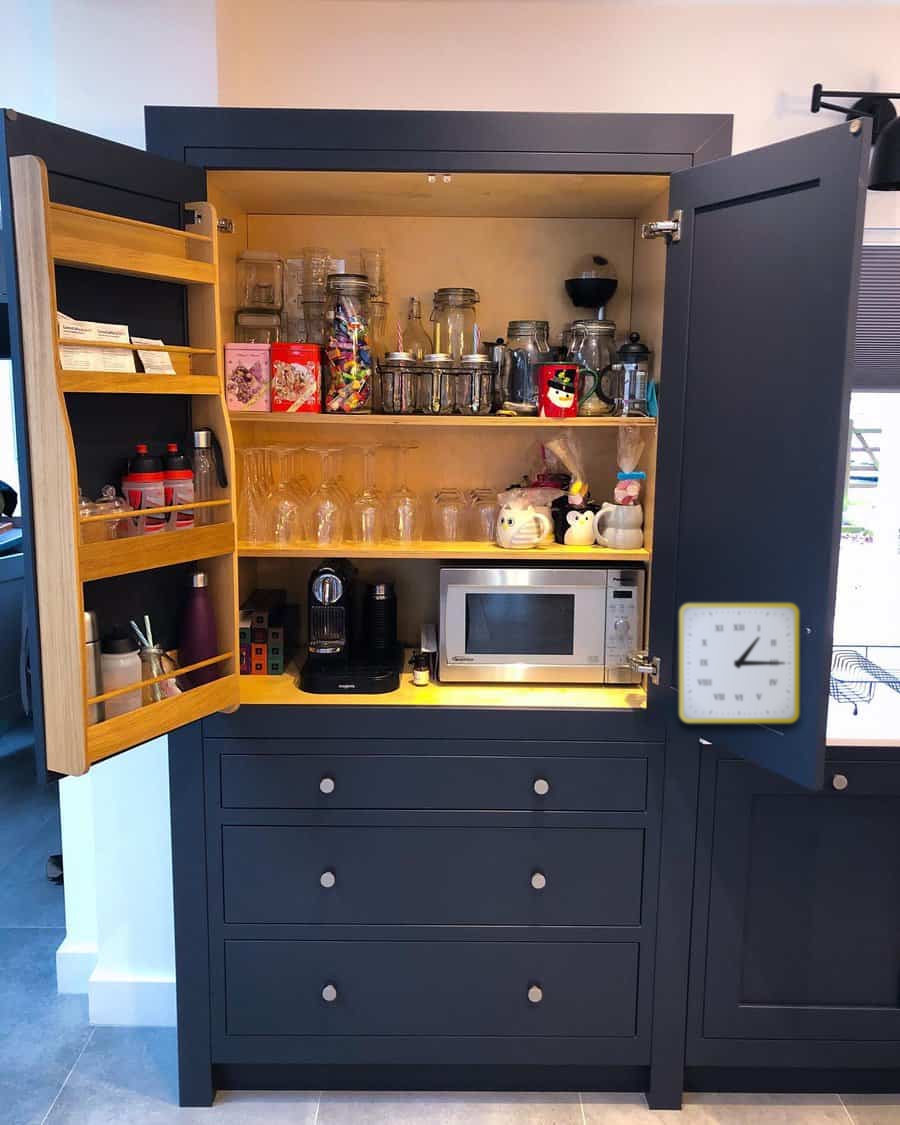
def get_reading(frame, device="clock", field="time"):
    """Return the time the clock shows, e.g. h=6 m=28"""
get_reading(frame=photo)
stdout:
h=1 m=15
